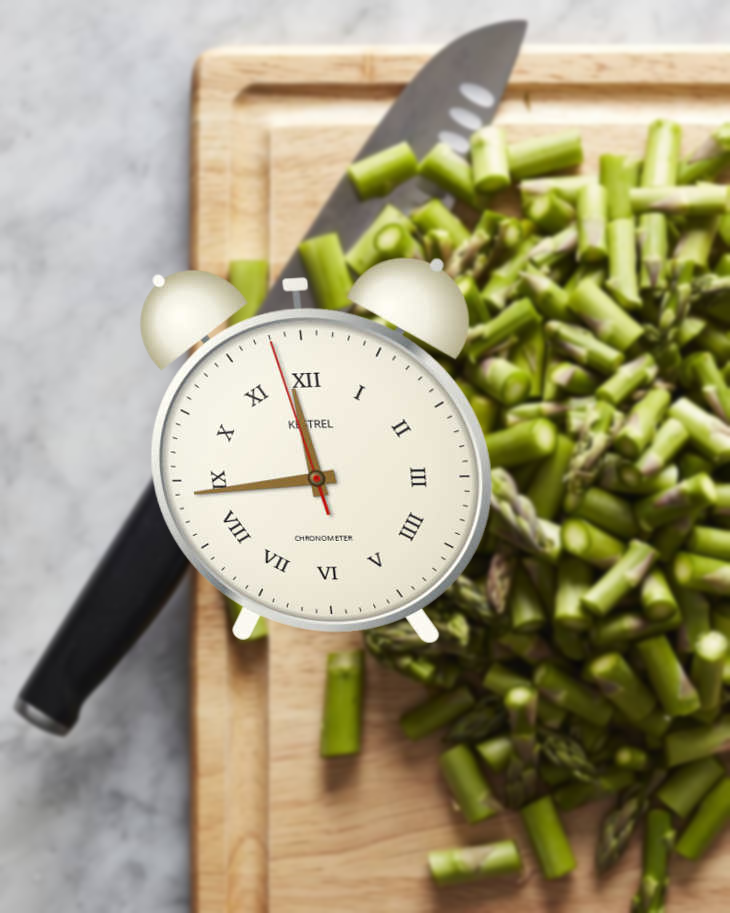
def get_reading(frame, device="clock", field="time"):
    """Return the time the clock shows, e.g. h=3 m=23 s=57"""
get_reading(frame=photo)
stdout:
h=11 m=43 s=58
